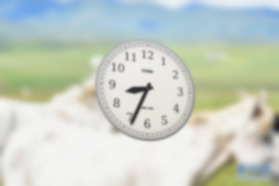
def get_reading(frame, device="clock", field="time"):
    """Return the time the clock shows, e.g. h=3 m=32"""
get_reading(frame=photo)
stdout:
h=8 m=34
